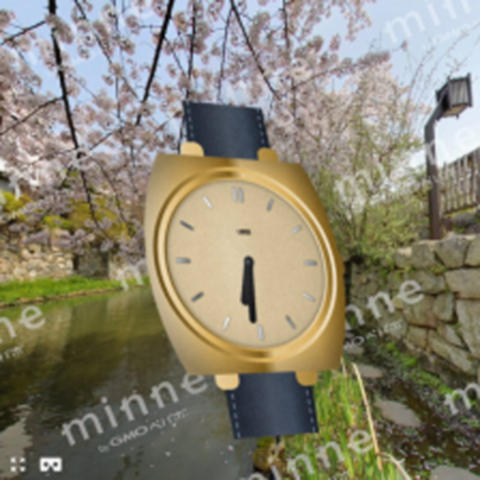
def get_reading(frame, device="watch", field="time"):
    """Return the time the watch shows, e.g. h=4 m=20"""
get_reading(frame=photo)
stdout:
h=6 m=31
